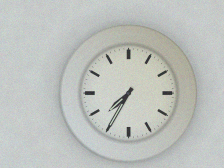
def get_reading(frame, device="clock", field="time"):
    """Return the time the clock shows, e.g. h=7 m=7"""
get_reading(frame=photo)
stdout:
h=7 m=35
